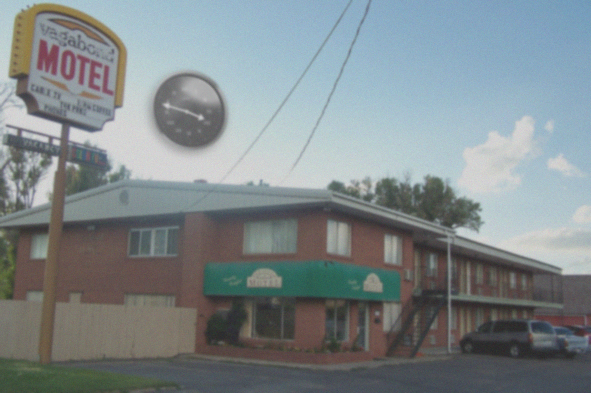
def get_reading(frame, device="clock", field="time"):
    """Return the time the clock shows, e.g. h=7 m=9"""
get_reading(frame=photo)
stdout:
h=3 m=48
